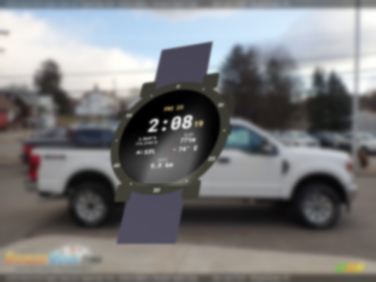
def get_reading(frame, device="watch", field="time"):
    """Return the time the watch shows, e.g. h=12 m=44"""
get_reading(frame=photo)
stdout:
h=2 m=8
